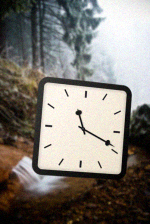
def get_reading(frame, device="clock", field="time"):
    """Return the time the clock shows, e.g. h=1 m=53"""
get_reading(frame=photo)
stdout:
h=11 m=19
